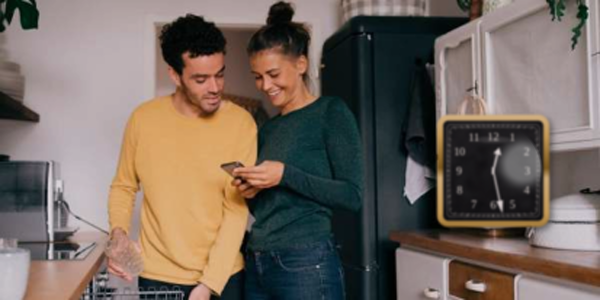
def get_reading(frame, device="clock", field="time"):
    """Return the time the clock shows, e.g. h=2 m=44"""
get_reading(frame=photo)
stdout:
h=12 m=28
